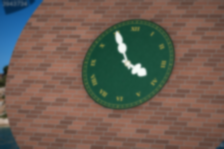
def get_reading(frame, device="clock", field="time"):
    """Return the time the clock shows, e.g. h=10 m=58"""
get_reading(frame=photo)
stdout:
h=3 m=55
